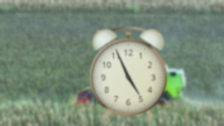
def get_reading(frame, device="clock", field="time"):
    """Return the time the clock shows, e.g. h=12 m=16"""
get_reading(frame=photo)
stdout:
h=4 m=56
